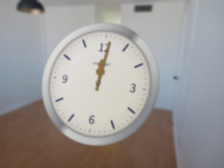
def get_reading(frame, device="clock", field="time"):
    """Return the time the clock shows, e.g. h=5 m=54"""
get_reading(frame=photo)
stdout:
h=12 m=1
